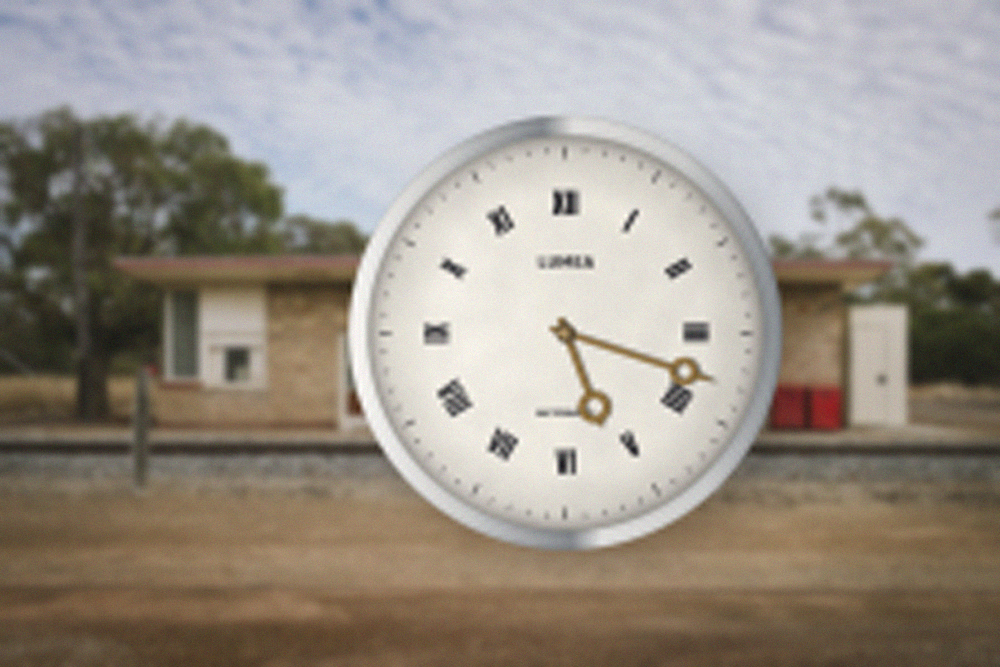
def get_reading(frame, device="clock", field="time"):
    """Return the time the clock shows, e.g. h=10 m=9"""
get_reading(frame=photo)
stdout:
h=5 m=18
